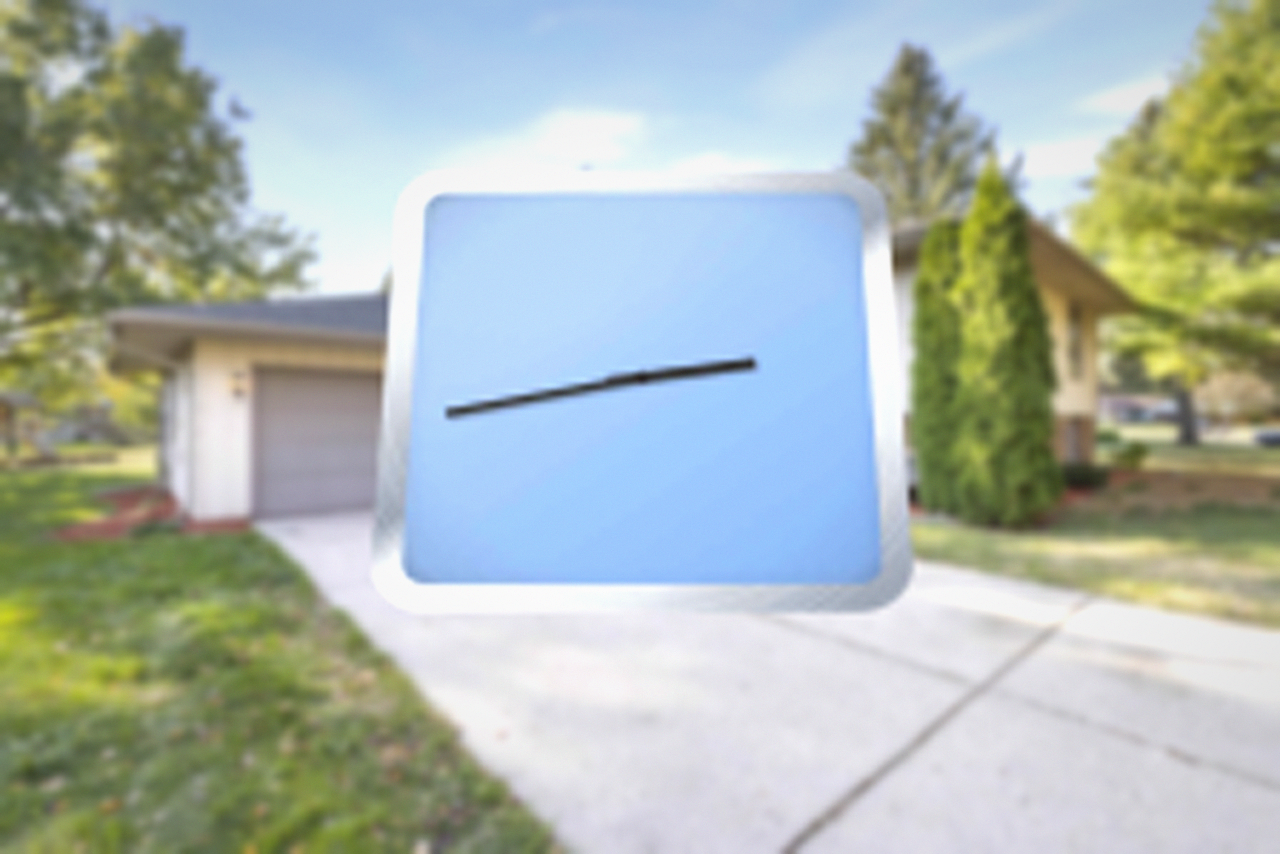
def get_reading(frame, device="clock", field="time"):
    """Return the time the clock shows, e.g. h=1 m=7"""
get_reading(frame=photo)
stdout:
h=2 m=43
